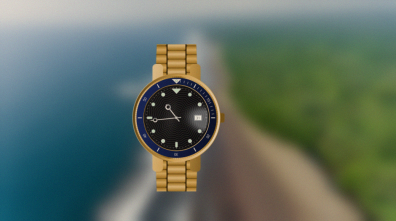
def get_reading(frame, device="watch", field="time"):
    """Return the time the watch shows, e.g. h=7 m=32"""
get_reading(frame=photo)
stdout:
h=10 m=44
